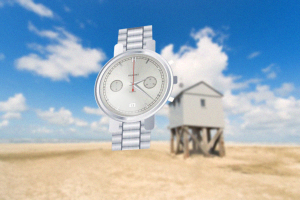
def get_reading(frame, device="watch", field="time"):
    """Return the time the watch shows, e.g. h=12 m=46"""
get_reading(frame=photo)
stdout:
h=2 m=22
